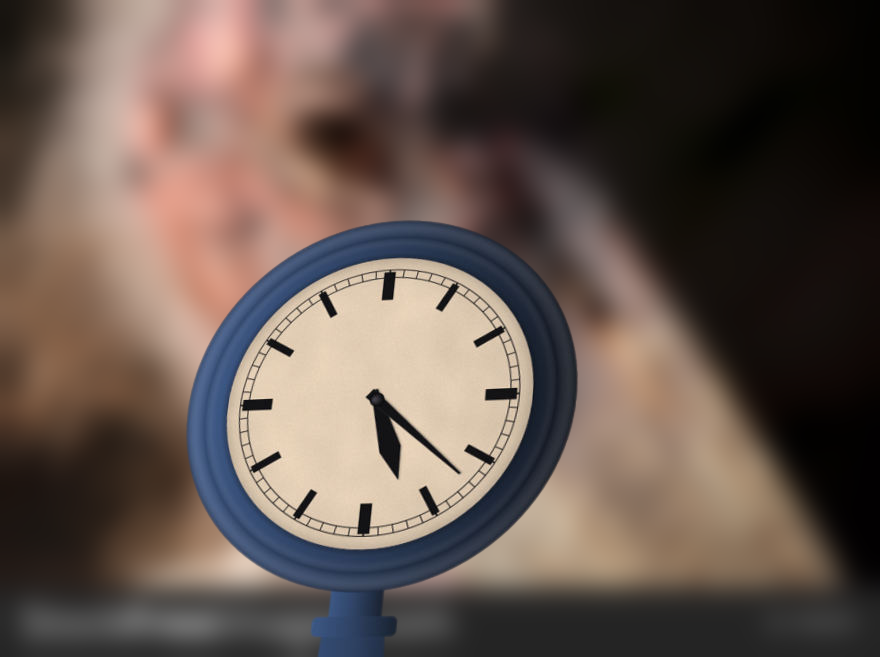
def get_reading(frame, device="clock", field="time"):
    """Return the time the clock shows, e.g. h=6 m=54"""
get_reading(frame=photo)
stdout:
h=5 m=22
